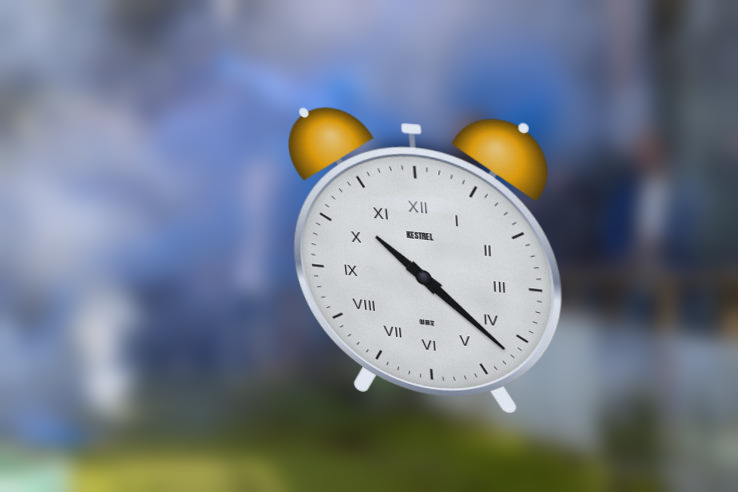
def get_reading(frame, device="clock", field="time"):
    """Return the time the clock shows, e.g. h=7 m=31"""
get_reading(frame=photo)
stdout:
h=10 m=22
